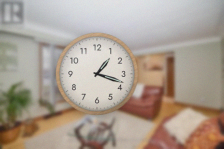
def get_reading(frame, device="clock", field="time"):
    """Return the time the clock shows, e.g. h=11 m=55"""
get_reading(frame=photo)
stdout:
h=1 m=18
